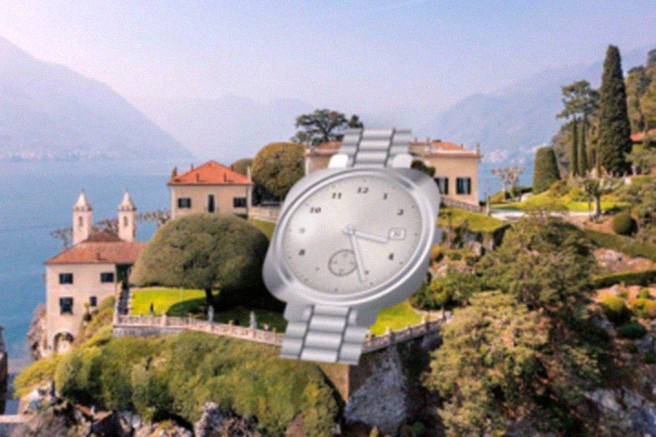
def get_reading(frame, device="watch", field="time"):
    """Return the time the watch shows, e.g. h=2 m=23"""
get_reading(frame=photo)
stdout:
h=3 m=26
